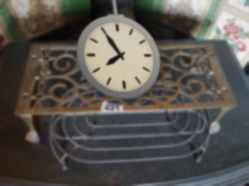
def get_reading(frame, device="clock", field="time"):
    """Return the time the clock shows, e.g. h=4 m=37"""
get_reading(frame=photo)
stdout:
h=7 m=55
